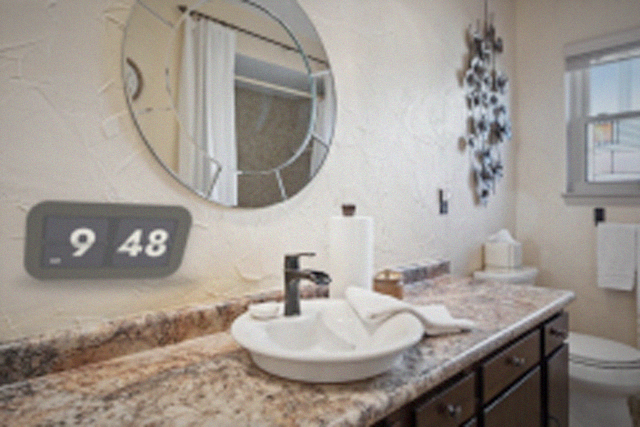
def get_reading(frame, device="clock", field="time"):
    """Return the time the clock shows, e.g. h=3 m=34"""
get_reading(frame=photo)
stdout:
h=9 m=48
